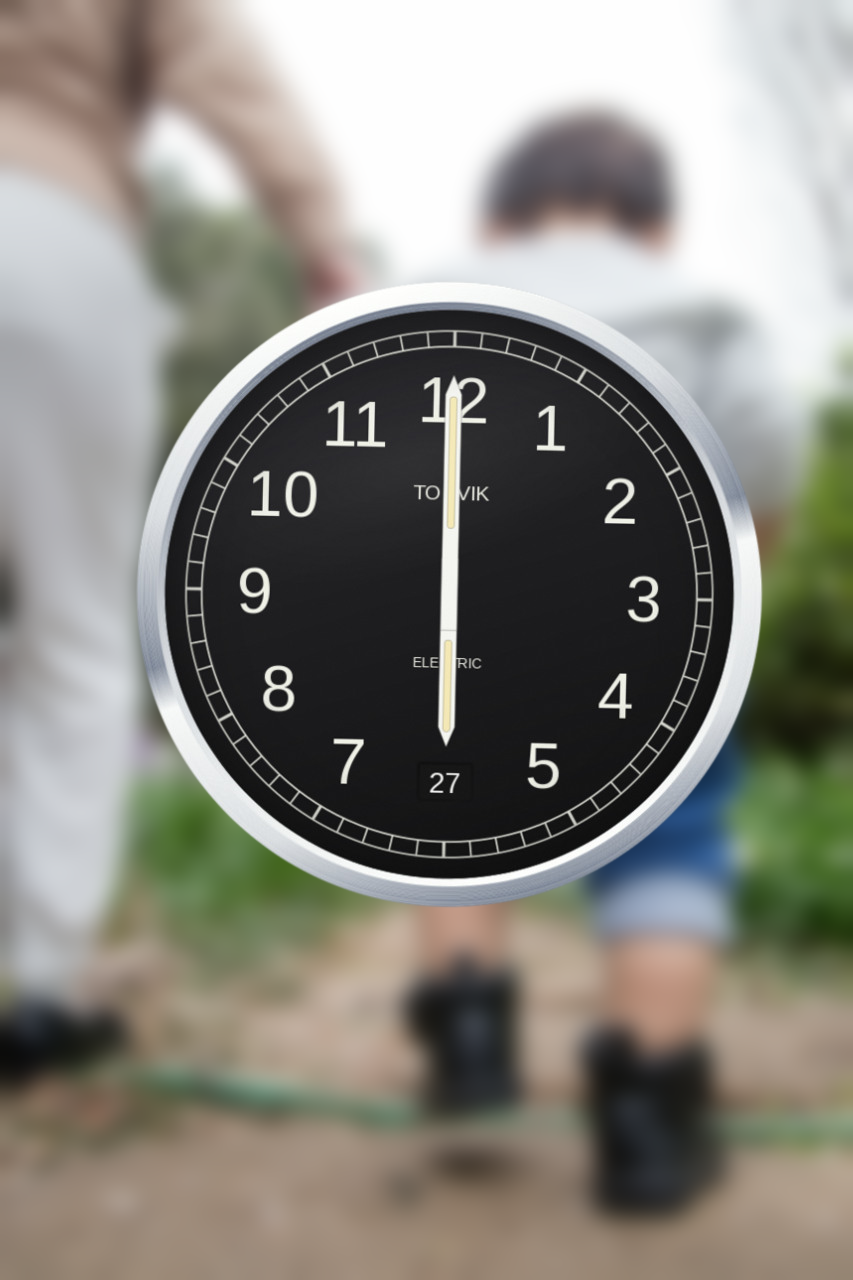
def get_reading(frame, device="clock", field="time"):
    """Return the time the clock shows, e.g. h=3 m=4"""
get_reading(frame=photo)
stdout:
h=6 m=0
